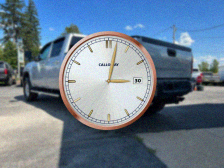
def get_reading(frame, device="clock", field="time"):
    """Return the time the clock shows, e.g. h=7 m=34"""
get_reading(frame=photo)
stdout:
h=3 m=2
